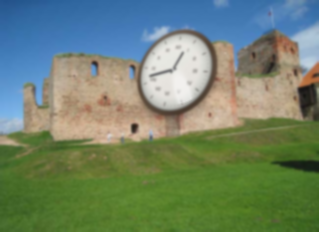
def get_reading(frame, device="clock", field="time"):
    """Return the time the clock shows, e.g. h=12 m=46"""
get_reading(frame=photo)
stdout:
h=12 m=42
